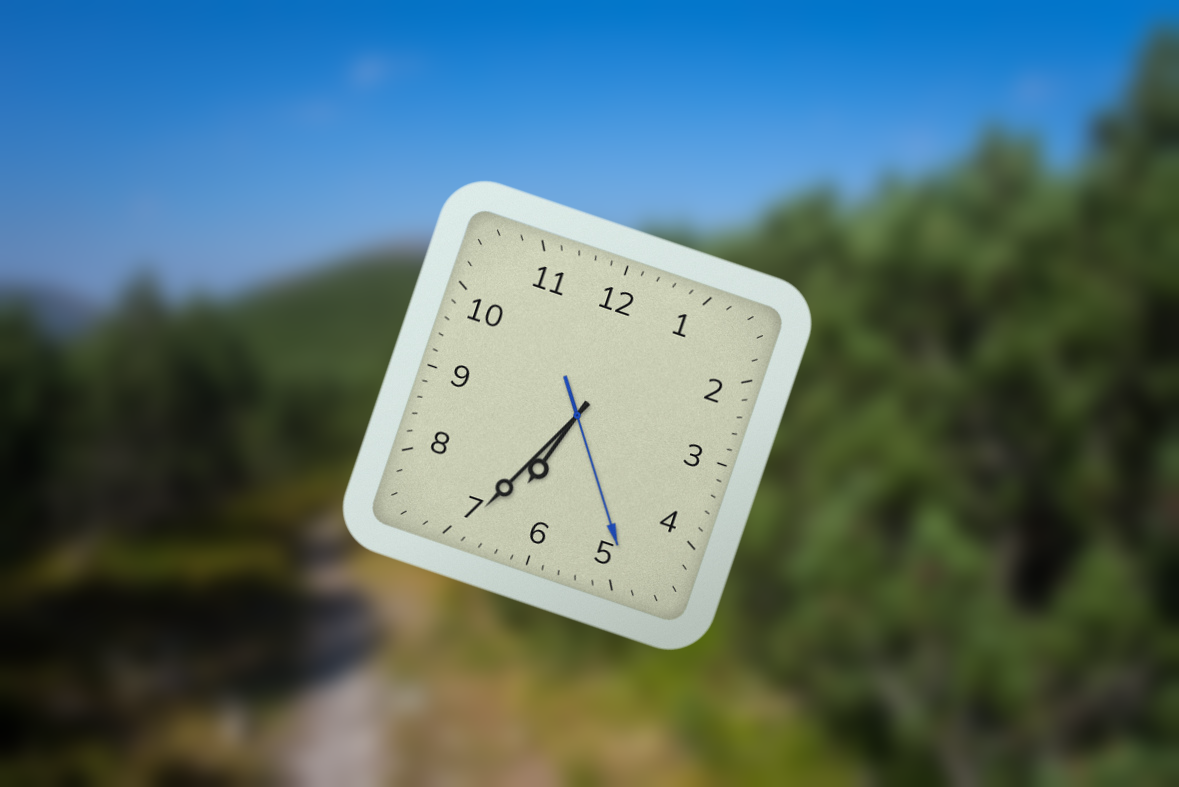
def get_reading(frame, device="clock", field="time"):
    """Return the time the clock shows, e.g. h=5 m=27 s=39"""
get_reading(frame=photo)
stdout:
h=6 m=34 s=24
